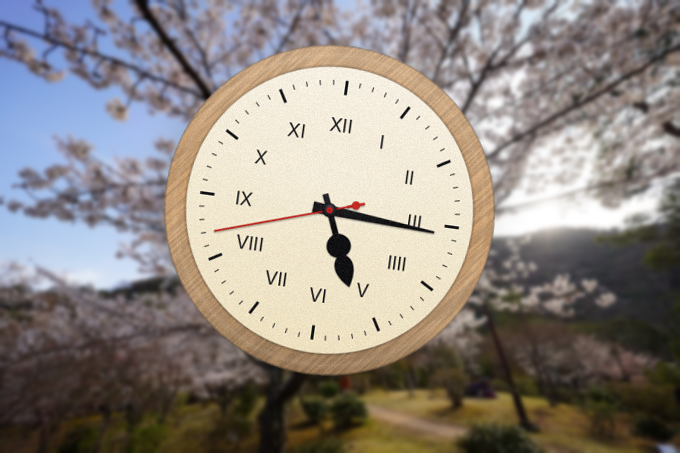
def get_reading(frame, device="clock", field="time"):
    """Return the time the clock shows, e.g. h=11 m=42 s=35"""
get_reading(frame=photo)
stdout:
h=5 m=15 s=42
